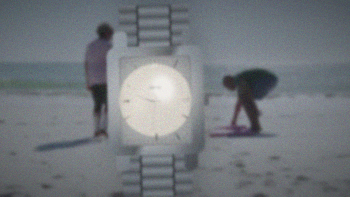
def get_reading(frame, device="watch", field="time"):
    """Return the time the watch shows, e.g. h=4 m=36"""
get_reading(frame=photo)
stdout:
h=9 m=31
